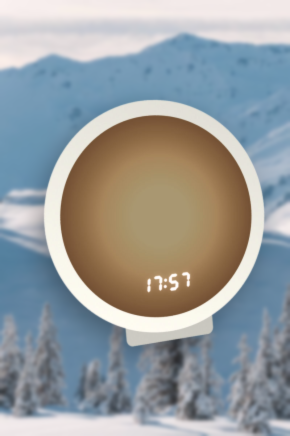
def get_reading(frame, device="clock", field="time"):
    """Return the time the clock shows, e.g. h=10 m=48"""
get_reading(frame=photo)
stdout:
h=17 m=57
